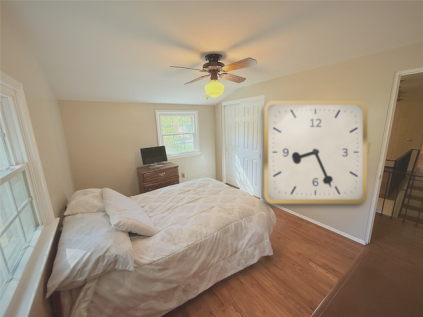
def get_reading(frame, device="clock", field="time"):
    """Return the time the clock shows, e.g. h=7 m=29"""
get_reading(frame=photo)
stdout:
h=8 m=26
